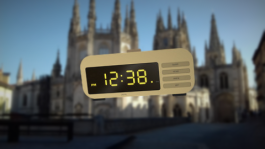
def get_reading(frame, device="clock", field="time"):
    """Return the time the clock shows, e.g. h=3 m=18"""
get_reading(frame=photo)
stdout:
h=12 m=38
